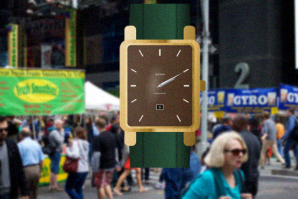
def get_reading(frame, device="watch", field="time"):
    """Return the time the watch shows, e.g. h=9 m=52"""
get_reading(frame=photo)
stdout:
h=2 m=10
